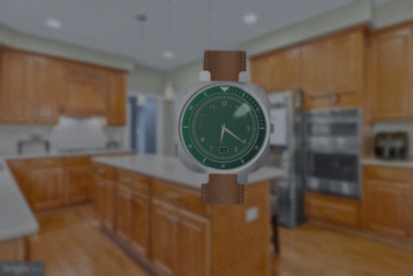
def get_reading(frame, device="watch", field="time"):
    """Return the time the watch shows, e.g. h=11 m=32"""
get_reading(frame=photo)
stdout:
h=6 m=21
